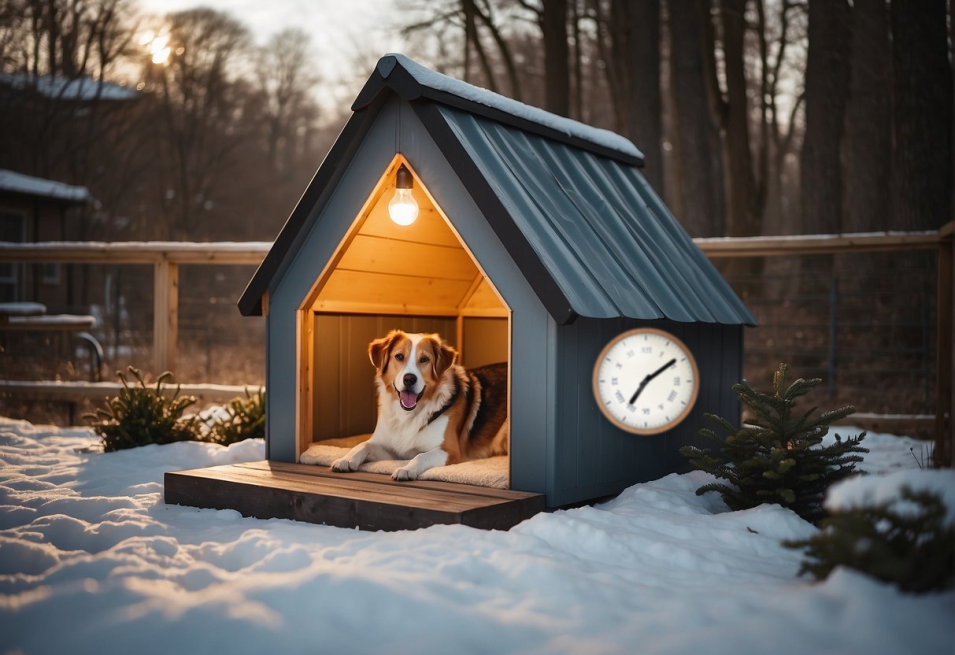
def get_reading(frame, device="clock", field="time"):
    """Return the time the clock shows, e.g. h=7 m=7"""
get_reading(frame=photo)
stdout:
h=7 m=9
